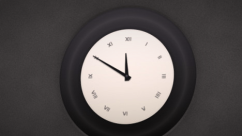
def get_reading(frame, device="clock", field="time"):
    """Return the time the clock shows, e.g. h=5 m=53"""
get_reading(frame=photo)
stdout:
h=11 m=50
